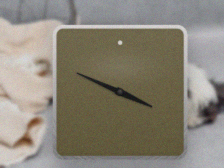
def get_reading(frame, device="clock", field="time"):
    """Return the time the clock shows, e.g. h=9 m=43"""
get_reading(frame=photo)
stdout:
h=3 m=49
